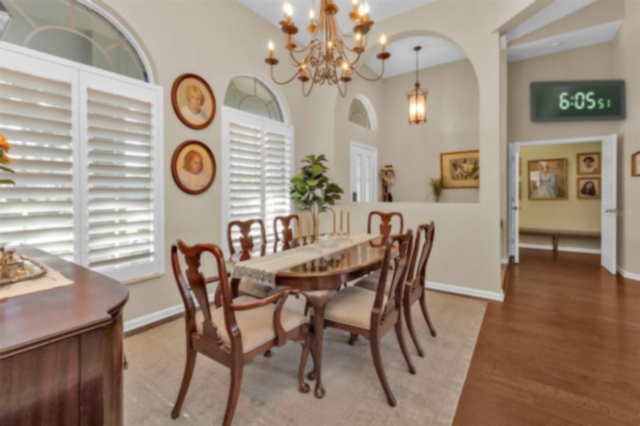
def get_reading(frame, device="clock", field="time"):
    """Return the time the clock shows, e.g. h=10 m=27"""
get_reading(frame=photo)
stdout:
h=6 m=5
